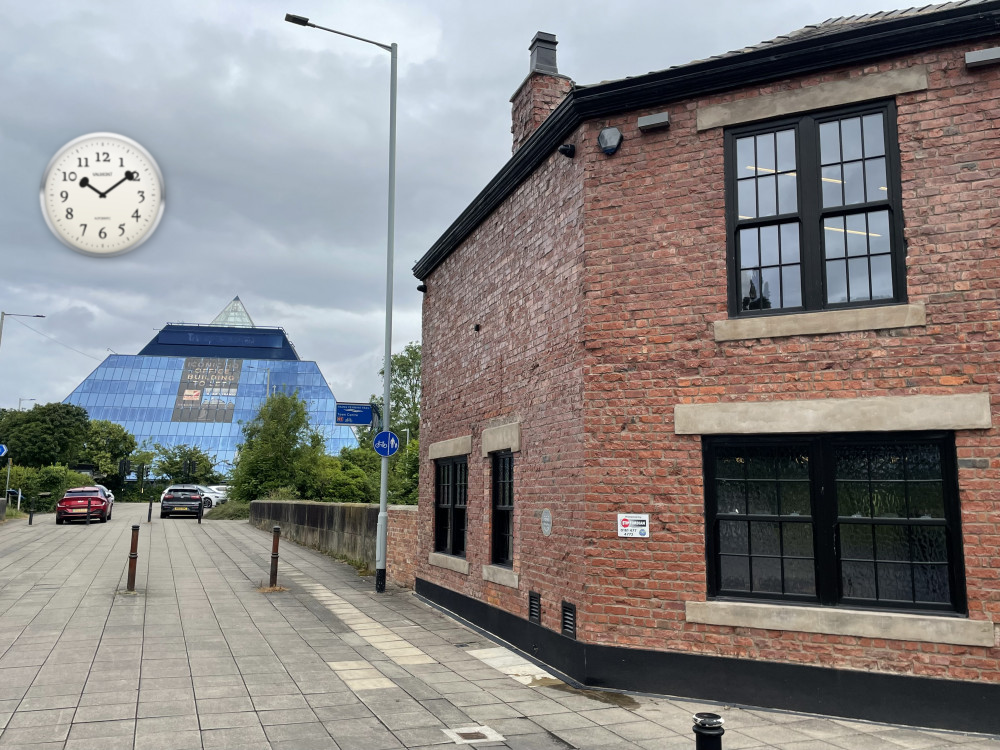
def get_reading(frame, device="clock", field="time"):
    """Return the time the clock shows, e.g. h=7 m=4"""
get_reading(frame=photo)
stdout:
h=10 m=9
